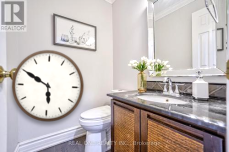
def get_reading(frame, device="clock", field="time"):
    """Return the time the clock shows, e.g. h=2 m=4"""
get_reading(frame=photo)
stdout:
h=5 m=50
